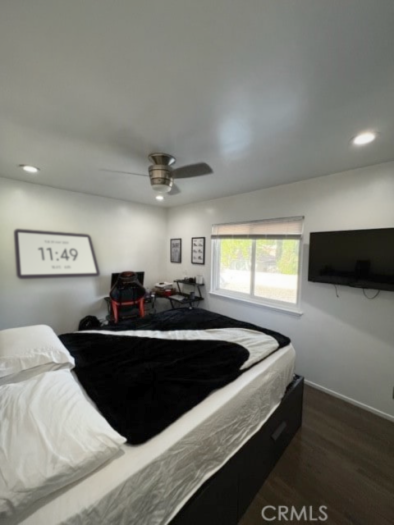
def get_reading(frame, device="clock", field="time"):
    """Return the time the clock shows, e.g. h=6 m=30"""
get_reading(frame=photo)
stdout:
h=11 m=49
